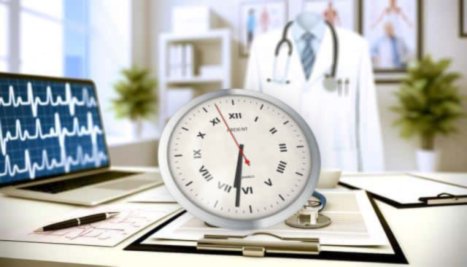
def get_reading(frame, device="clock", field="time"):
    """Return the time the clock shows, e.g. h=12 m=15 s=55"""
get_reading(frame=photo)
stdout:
h=6 m=31 s=57
